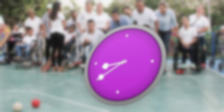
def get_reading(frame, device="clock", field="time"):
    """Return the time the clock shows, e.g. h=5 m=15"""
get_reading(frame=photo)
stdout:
h=8 m=39
